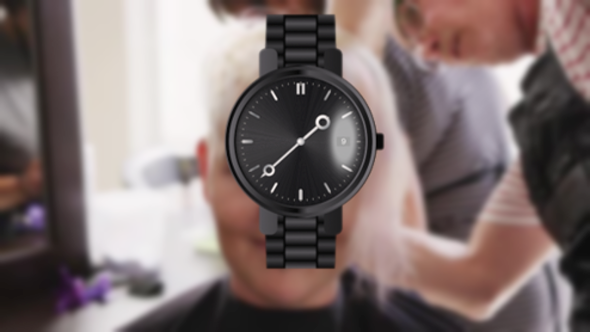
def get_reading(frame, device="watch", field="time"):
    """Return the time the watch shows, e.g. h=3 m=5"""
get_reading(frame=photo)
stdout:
h=1 m=38
